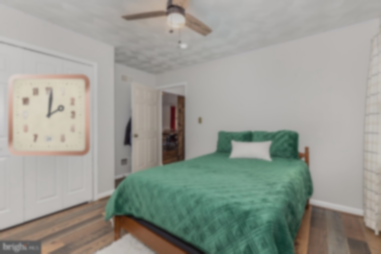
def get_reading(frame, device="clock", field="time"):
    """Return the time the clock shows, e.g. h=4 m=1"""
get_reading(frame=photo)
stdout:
h=2 m=1
